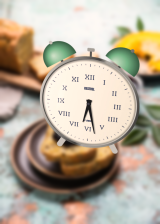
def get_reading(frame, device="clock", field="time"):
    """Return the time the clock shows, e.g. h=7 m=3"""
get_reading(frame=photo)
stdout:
h=6 m=28
